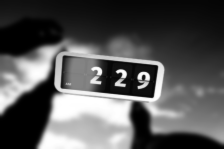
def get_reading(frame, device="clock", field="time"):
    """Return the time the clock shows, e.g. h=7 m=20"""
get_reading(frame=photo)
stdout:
h=2 m=29
